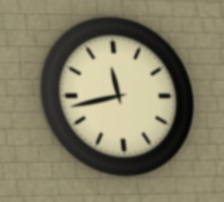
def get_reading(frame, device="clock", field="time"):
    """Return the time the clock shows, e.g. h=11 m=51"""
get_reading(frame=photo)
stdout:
h=11 m=43
